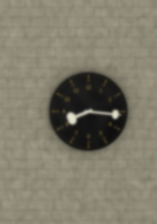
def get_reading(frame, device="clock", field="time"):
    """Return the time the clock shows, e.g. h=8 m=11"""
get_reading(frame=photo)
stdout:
h=8 m=16
